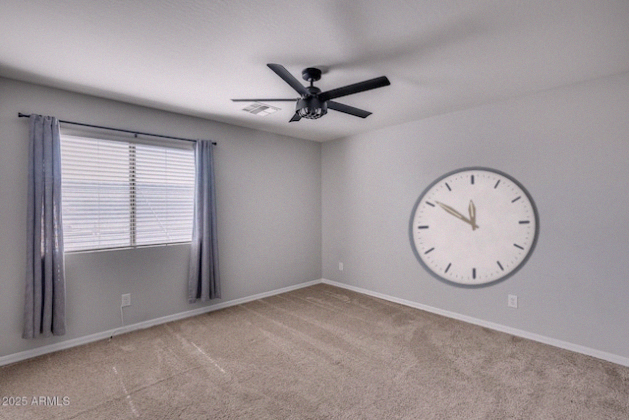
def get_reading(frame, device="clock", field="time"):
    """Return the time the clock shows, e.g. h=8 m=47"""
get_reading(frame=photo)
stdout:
h=11 m=51
